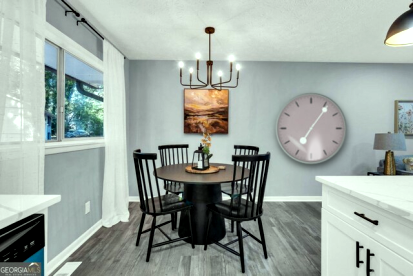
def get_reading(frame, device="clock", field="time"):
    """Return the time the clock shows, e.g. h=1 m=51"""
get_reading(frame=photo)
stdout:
h=7 m=6
